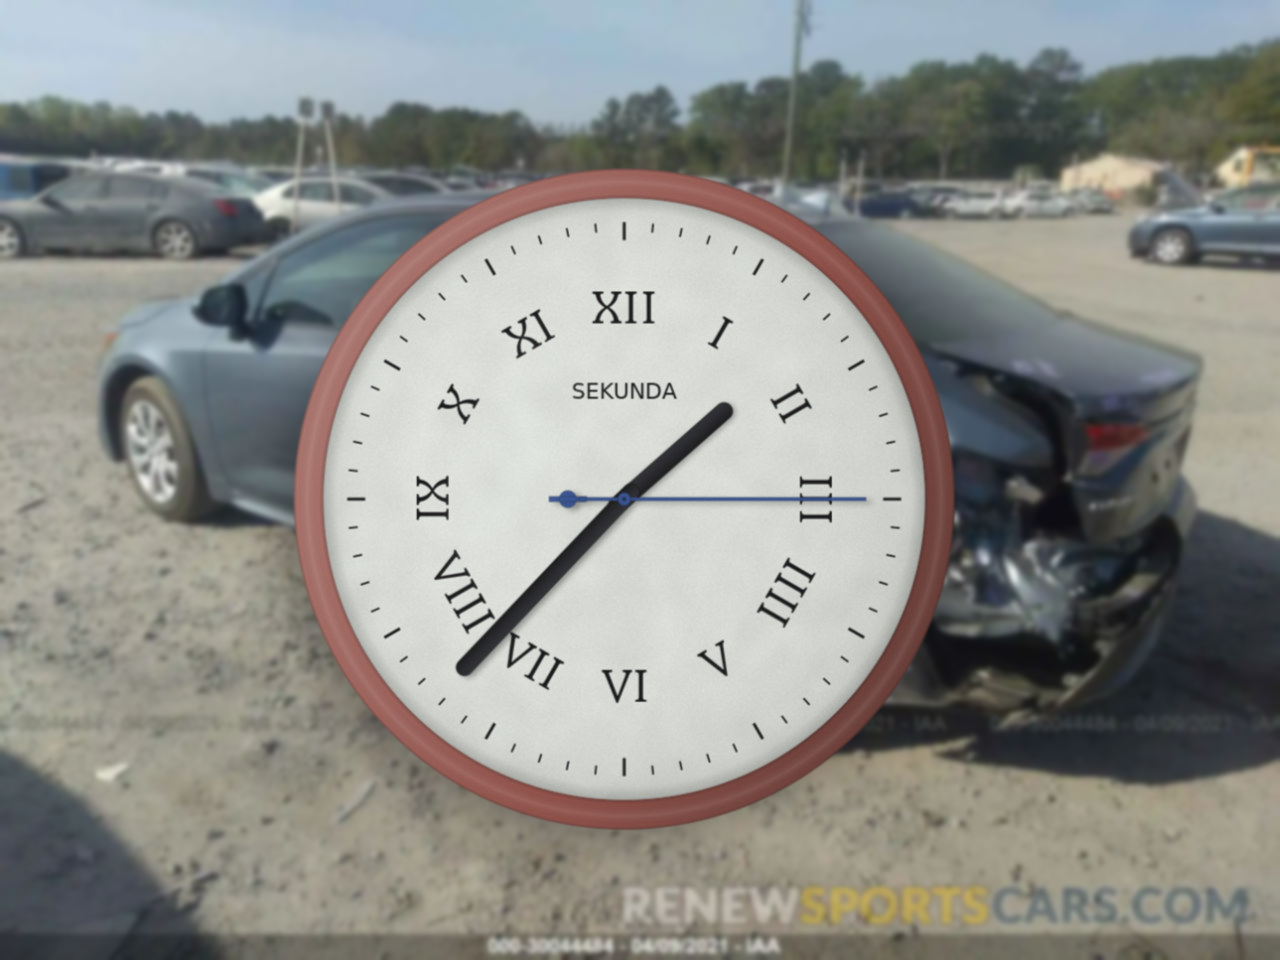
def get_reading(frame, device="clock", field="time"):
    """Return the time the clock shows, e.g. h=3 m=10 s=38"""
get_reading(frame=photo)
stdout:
h=1 m=37 s=15
